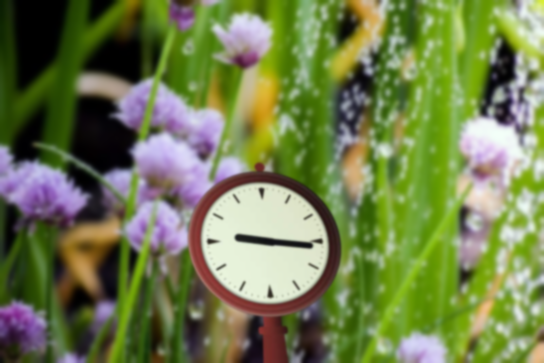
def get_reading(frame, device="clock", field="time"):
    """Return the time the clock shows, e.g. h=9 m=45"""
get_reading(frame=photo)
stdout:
h=9 m=16
